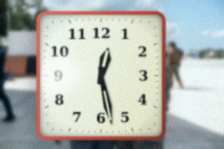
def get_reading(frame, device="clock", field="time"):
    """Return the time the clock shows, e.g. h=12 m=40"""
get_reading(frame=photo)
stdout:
h=12 m=28
